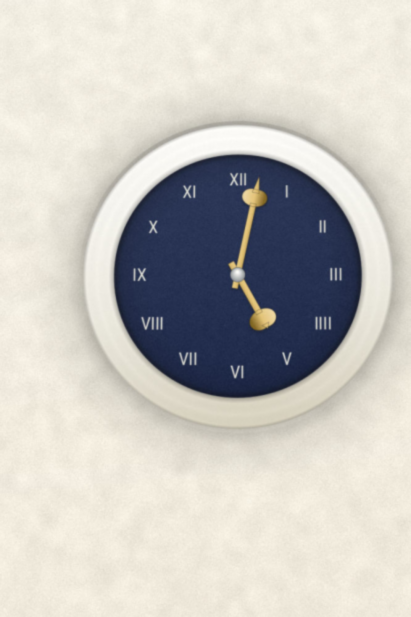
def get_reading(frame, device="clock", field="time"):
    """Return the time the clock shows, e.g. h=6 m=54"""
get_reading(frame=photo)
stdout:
h=5 m=2
